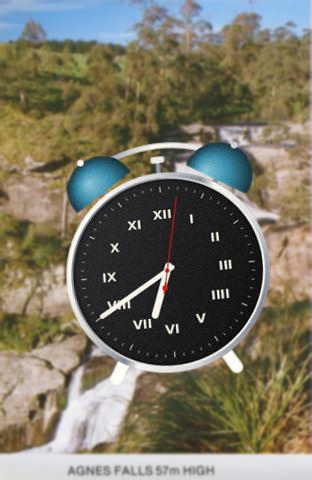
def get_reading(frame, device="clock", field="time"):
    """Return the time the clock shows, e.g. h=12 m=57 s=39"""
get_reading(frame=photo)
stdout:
h=6 m=40 s=2
